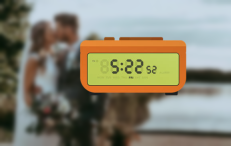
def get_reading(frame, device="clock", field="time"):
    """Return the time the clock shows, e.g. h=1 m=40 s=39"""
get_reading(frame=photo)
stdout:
h=5 m=22 s=52
